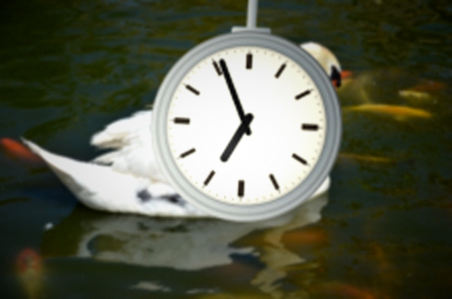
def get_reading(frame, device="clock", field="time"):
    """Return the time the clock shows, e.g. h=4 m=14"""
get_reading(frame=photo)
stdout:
h=6 m=56
